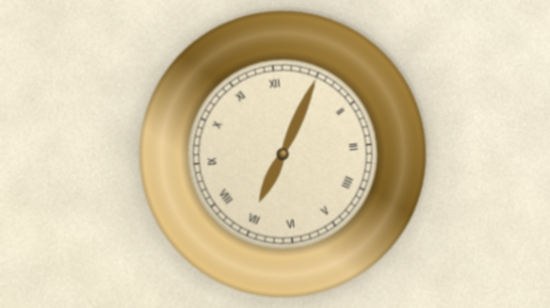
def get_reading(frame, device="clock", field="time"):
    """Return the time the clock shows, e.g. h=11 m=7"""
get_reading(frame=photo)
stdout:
h=7 m=5
